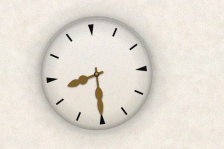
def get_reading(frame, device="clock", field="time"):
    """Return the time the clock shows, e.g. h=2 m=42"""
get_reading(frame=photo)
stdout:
h=8 m=30
